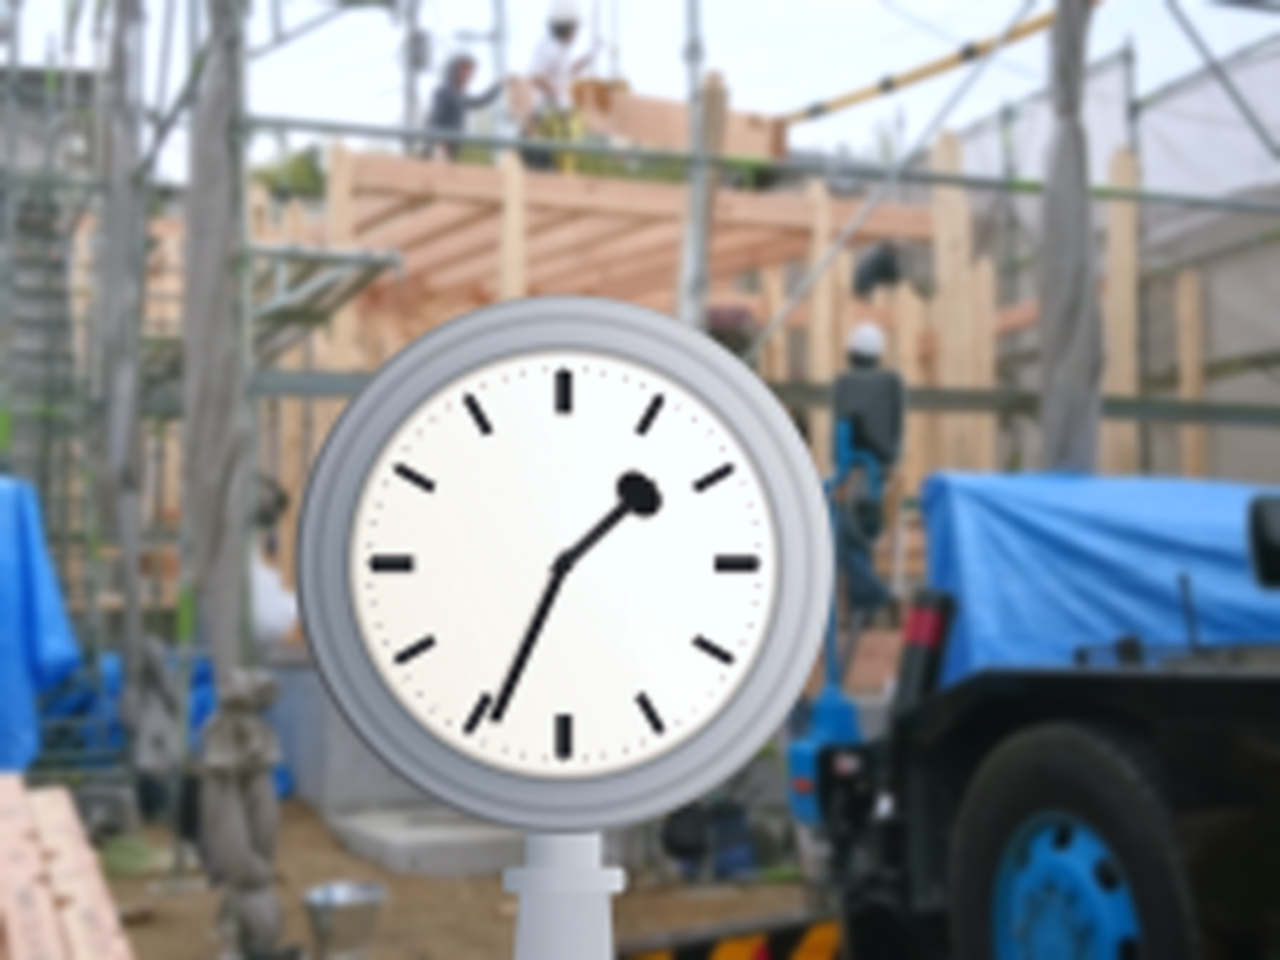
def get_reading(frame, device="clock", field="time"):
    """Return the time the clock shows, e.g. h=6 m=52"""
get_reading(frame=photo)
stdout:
h=1 m=34
